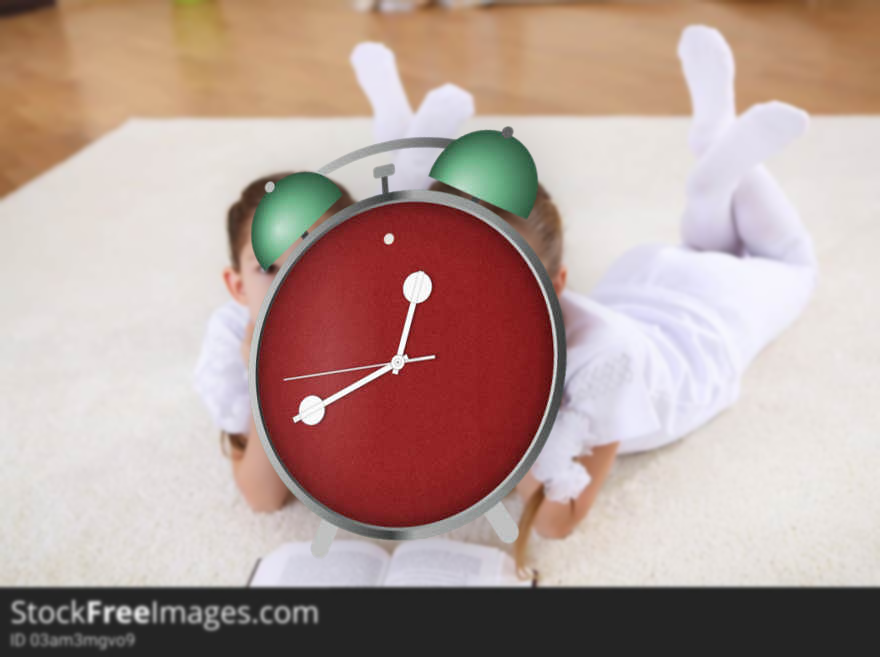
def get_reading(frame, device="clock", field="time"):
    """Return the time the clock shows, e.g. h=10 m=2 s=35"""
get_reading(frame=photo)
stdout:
h=12 m=41 s=45
